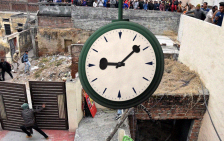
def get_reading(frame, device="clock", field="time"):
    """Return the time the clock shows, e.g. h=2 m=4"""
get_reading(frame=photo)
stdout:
h=9 m=8
